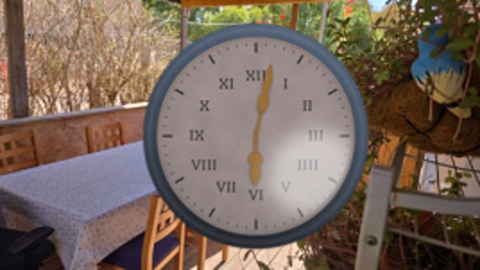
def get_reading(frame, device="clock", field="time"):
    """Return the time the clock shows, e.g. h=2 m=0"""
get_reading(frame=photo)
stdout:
h=6 m=2
